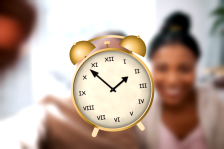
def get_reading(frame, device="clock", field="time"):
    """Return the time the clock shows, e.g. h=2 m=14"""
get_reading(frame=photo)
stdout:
h=1 m=53
